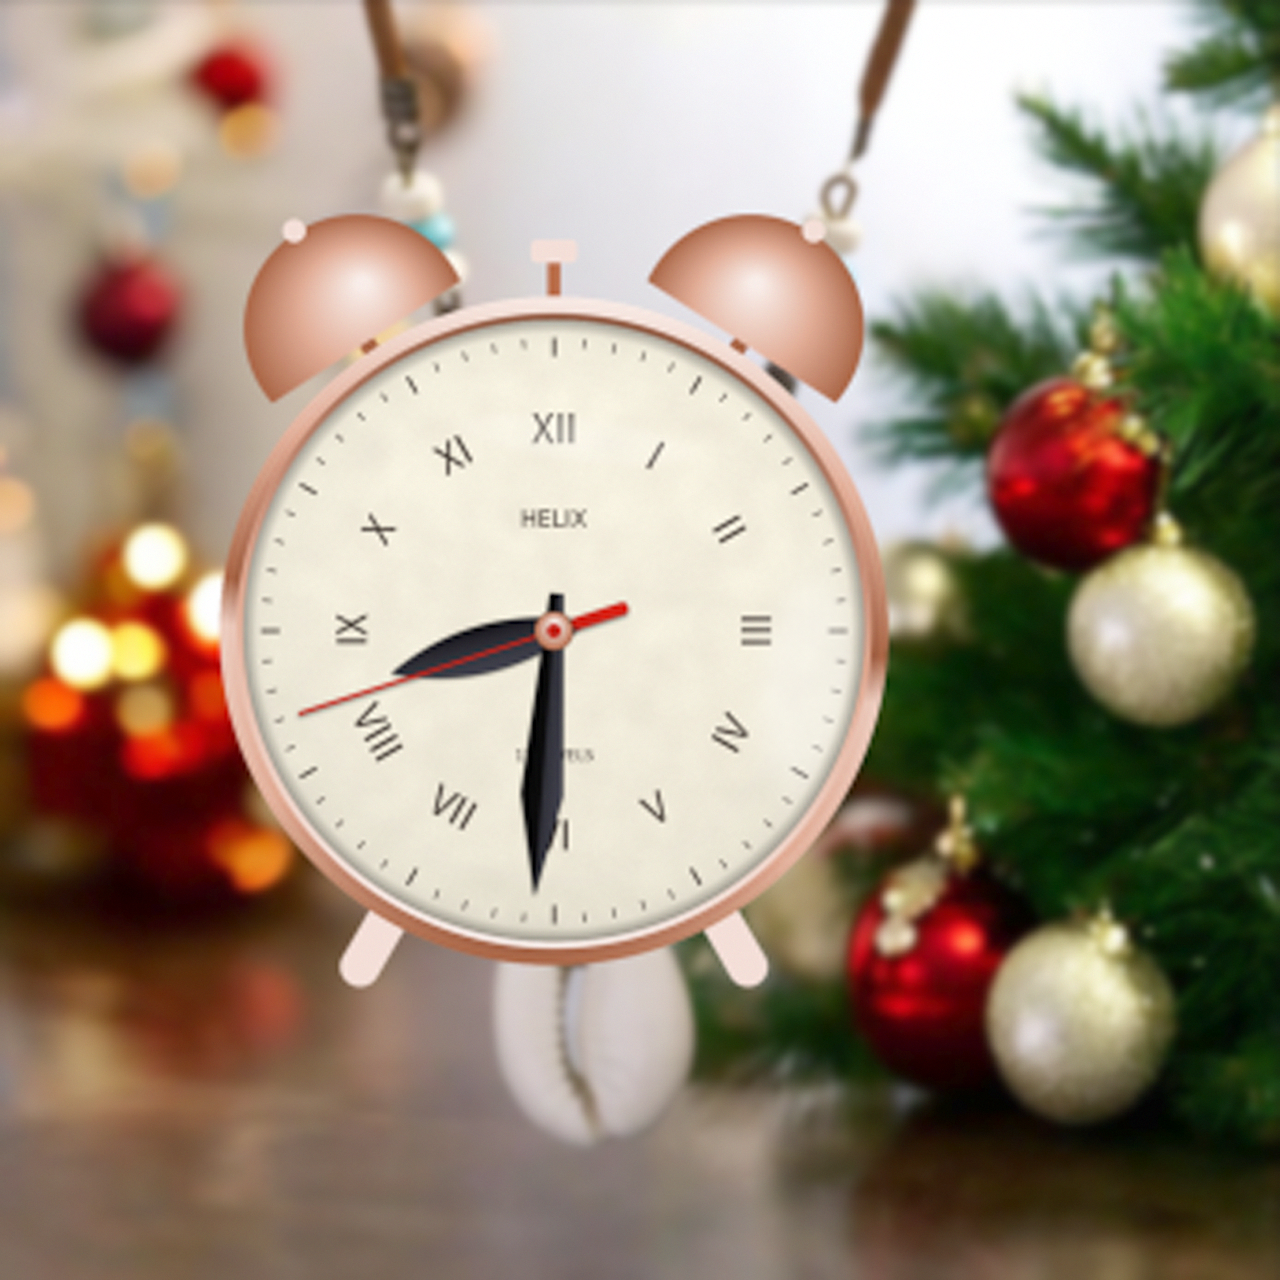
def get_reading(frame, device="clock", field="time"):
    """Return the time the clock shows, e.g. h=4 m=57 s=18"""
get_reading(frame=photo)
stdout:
h=8 m=30 s=42
